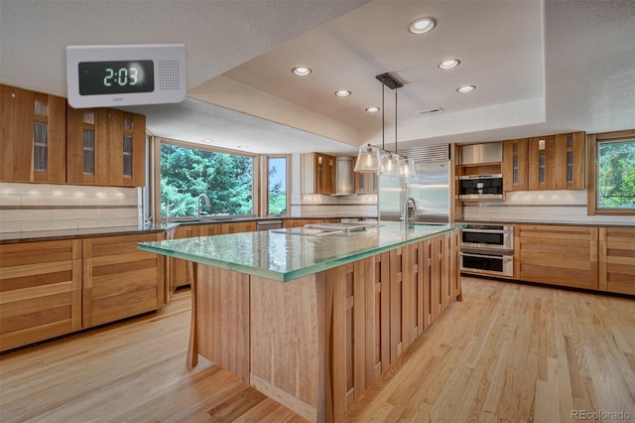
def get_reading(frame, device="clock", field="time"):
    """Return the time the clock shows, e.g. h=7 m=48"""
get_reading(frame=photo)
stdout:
h=2 m=3
